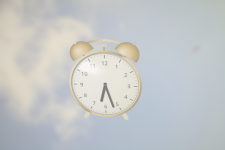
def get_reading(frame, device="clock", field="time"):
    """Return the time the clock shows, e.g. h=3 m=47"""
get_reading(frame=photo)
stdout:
h=6 m=27
